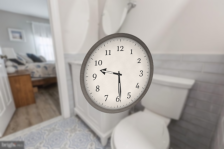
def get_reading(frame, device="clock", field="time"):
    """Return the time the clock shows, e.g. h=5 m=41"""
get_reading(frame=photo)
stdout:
h=9 m=29
